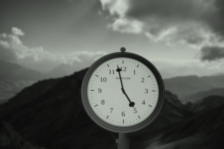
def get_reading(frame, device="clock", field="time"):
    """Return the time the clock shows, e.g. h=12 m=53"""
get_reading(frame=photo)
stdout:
h=4 m=58
